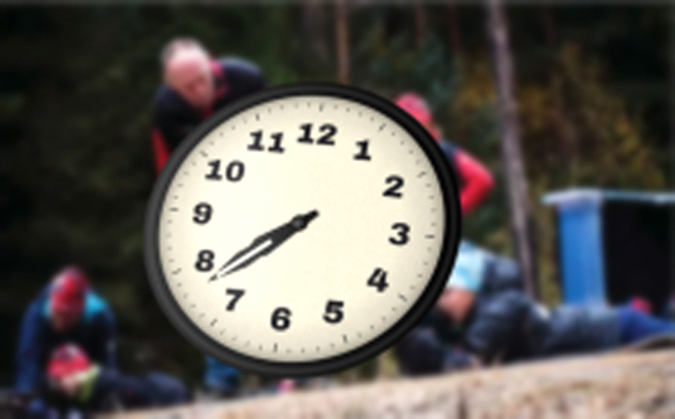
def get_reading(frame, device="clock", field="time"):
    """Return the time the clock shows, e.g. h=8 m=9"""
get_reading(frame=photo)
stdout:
h=7 m=38
